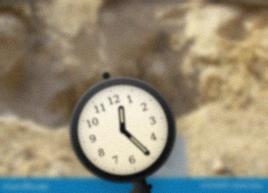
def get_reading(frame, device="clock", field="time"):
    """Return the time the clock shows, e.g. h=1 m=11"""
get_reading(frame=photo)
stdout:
h=12 m=25
